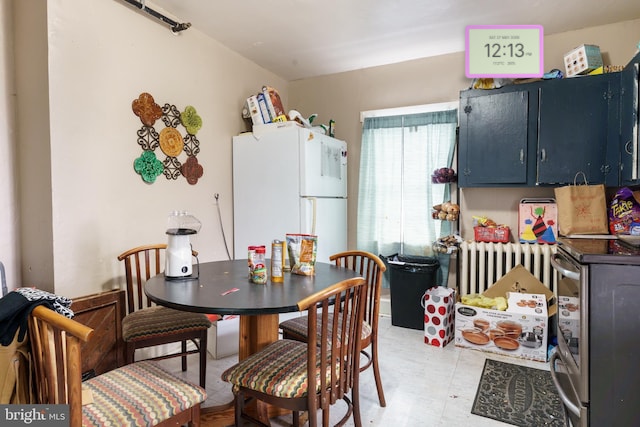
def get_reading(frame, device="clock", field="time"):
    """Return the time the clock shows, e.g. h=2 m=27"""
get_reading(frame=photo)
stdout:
h=12 m=13
